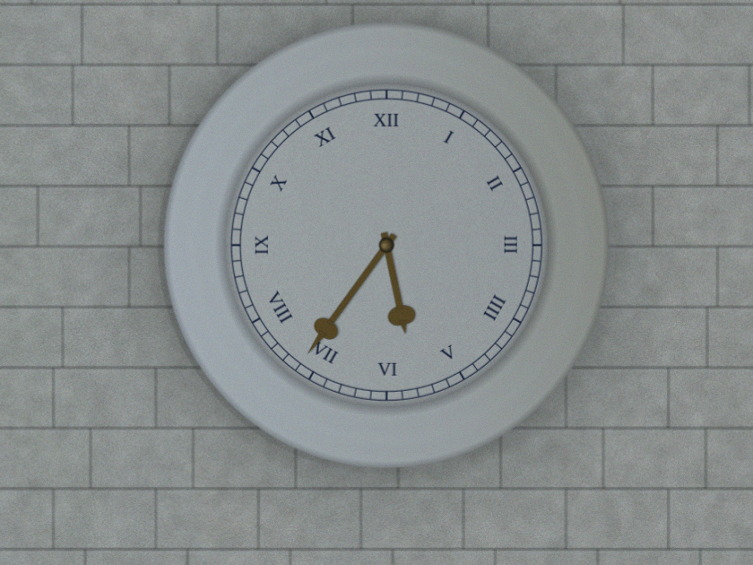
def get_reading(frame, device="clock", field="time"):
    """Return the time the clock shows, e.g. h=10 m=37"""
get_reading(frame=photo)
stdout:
h=5 m=36
